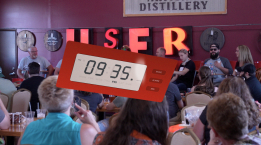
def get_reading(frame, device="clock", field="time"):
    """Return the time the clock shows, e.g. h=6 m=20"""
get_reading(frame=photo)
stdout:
h=9 m=35
